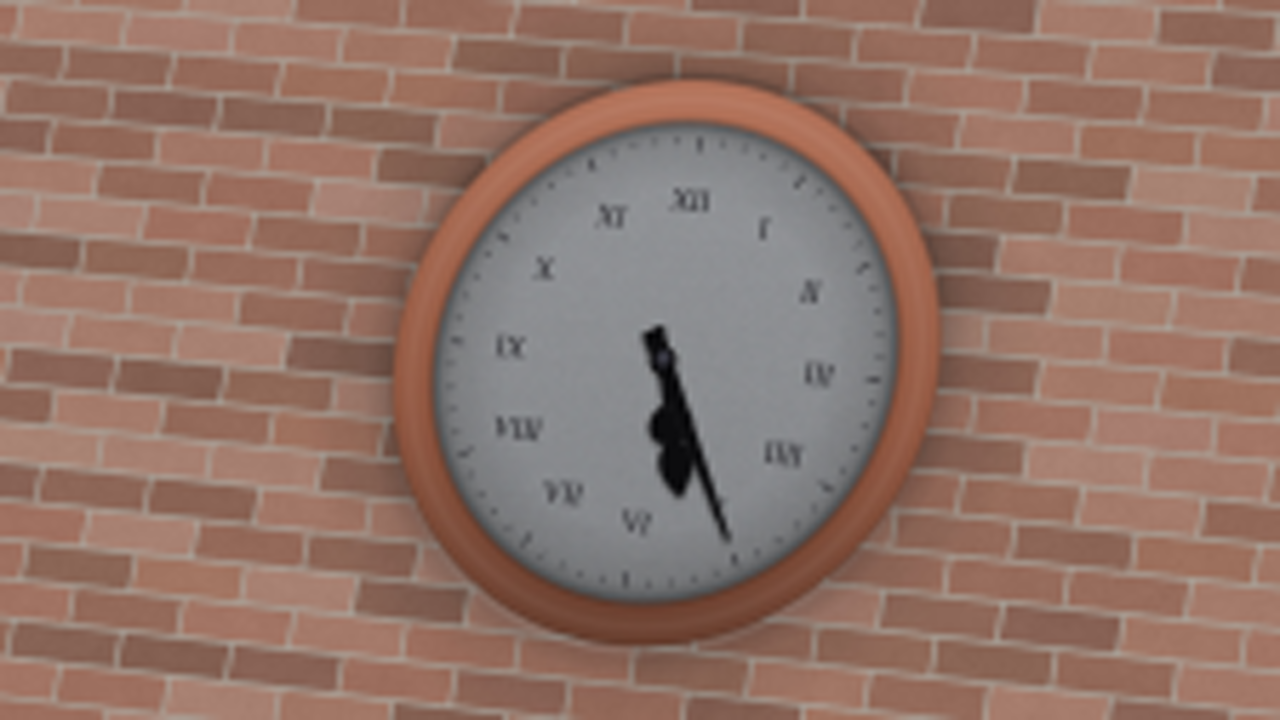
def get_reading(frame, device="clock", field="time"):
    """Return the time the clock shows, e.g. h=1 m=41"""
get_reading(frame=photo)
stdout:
h=5 m=25
